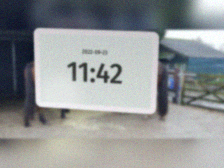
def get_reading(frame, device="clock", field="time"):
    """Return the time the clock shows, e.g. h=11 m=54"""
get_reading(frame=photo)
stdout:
h=11 m=42
